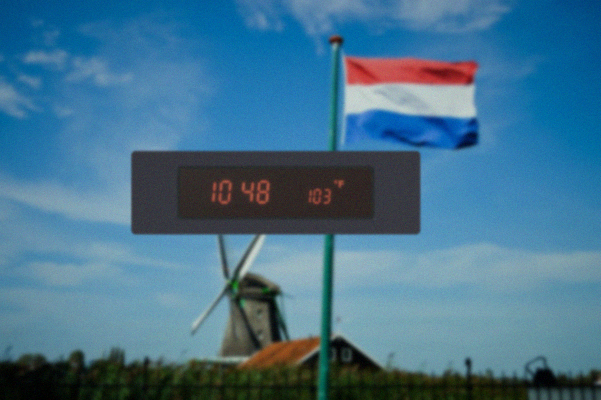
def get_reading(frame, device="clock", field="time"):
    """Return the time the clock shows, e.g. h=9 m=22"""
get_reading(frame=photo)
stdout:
h=10 m=48
